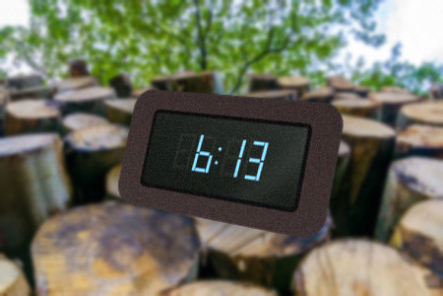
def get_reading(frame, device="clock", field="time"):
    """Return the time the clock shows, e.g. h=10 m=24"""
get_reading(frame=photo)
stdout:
h=6 m=13
